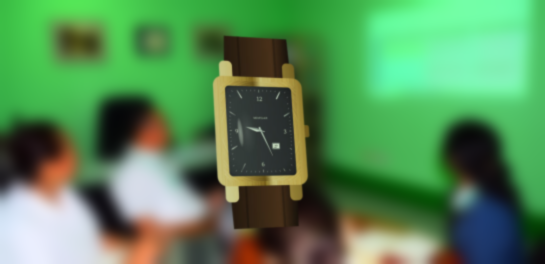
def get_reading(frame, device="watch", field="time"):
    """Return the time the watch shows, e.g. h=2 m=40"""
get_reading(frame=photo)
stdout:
h=9 m=26
